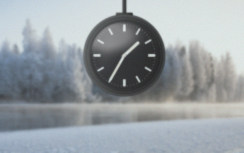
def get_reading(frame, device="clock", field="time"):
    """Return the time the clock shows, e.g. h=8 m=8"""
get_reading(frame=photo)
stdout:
h=1 m=35
